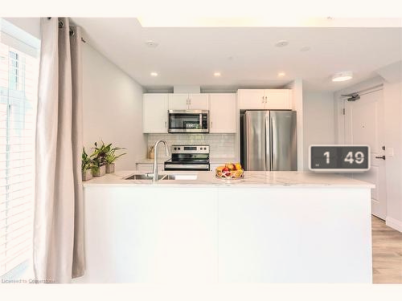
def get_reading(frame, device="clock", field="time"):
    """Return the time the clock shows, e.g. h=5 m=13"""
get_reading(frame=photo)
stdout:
h=1 m=49
